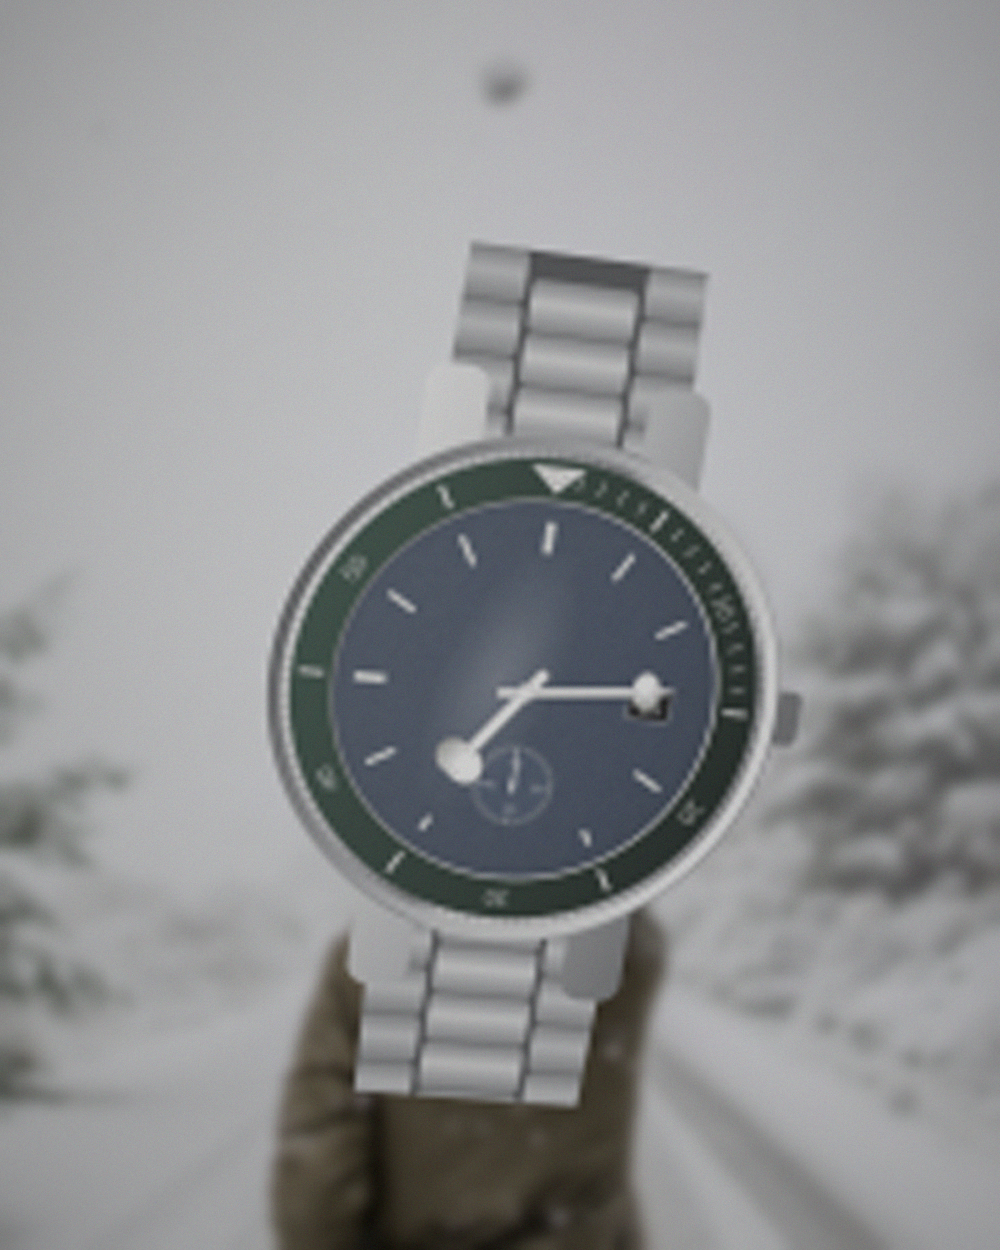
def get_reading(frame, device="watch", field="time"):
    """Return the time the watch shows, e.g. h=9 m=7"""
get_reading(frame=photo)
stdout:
h=7 m=14
